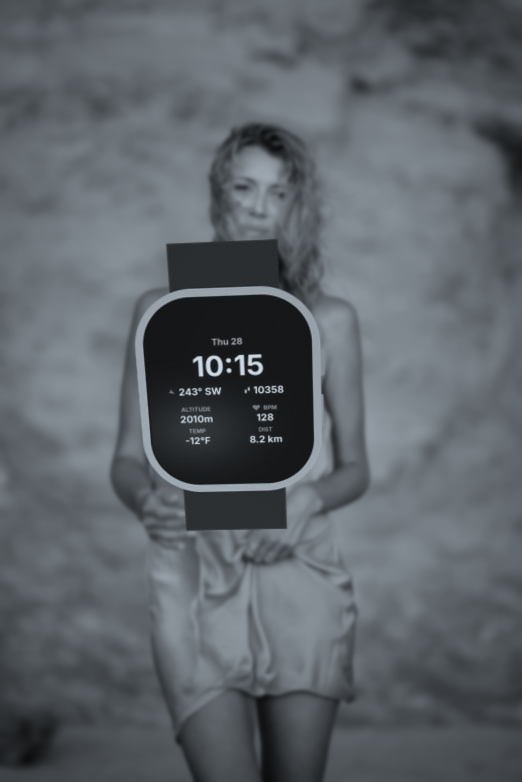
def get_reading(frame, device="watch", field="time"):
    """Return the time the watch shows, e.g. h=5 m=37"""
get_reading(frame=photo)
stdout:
h=10 m=15
